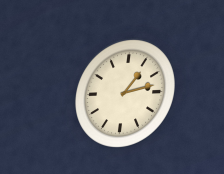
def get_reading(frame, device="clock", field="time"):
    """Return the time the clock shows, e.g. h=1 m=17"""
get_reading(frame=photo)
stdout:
h=1 m=13
